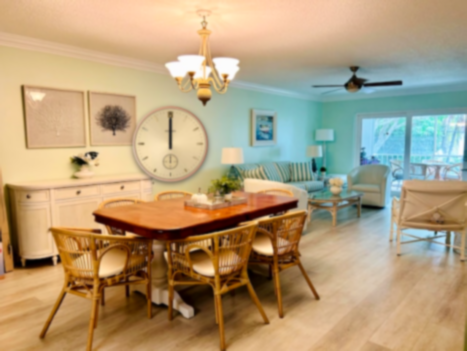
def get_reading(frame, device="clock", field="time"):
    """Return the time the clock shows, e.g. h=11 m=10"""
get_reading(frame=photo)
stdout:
h=12 m=0
